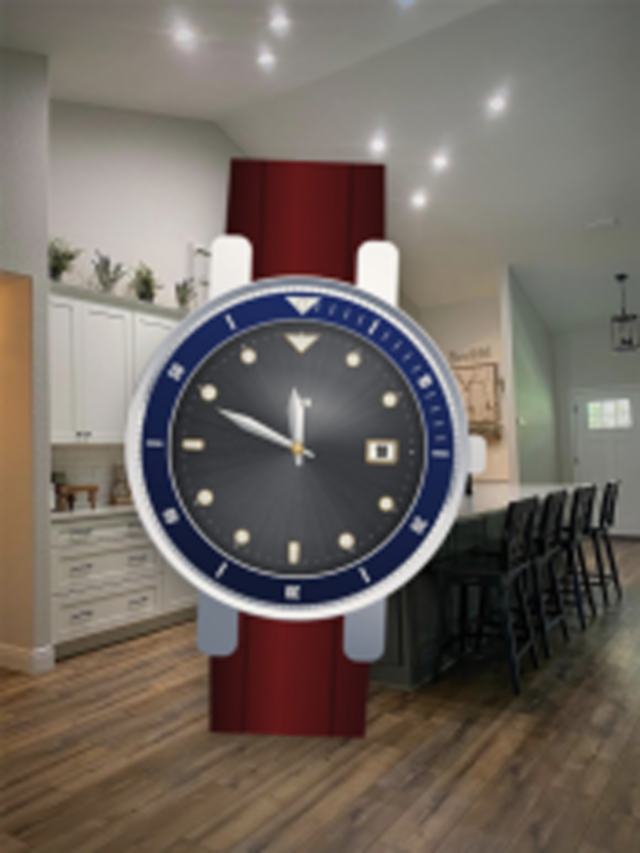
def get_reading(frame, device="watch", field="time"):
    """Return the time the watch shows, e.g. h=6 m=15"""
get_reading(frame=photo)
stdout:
h=11 m=49
